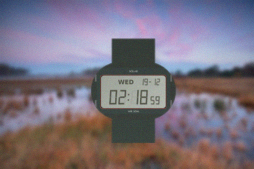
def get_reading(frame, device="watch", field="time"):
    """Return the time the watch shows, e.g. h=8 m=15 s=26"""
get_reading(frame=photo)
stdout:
h=2 m=18 s=59
